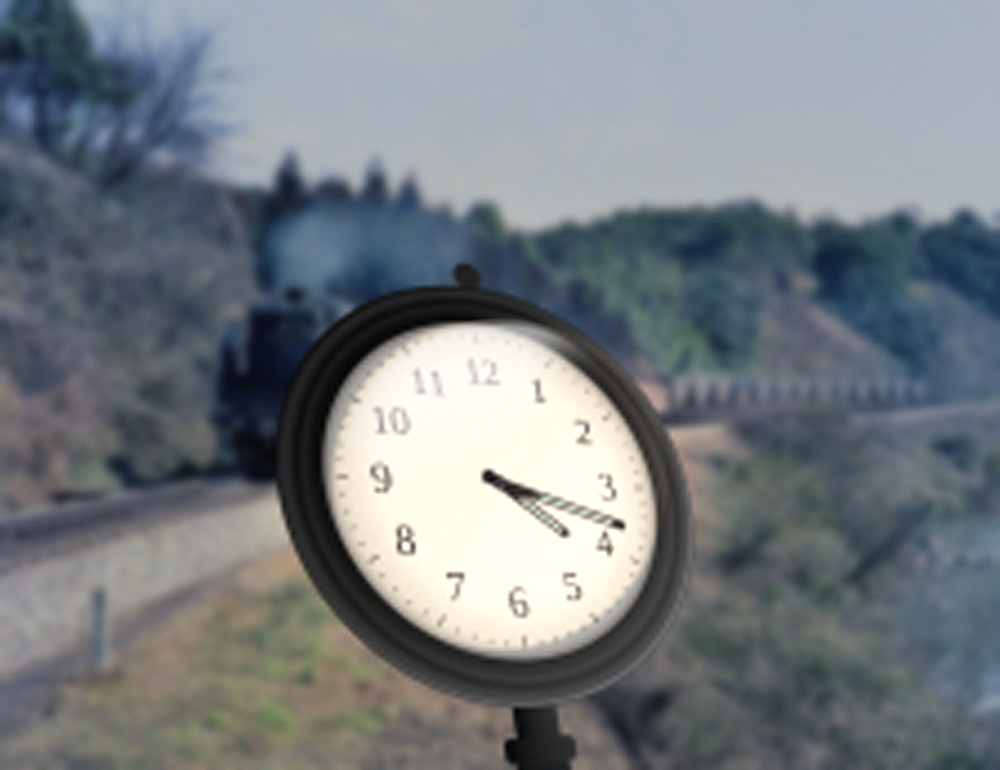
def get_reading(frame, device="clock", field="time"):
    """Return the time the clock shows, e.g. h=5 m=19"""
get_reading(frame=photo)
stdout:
h=4 m=18
